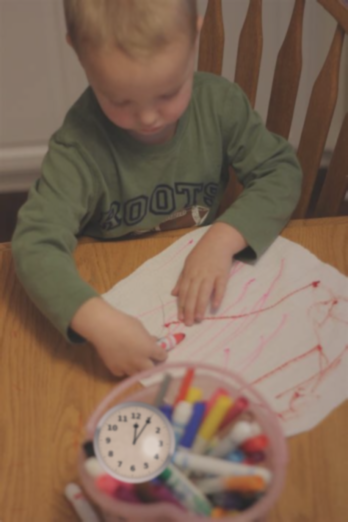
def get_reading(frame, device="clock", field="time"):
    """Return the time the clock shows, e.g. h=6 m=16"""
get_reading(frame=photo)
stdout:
h=12 m=5
